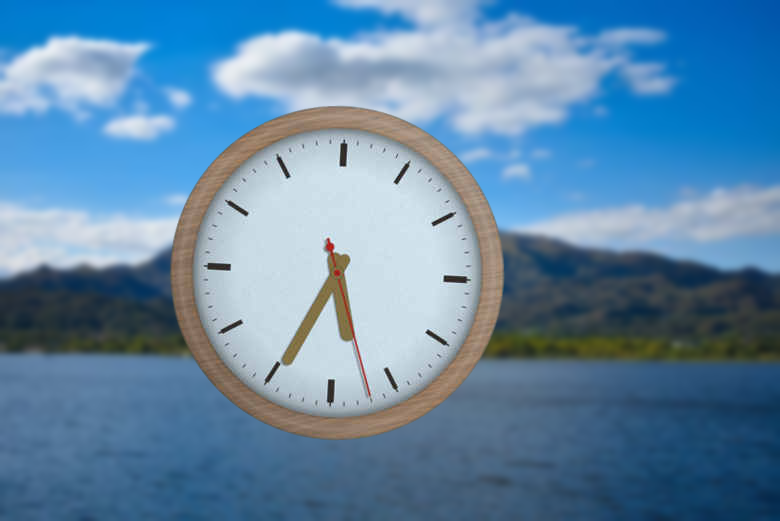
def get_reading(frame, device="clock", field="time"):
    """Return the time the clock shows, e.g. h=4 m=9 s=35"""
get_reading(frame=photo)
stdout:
h=5 m=34 s=27
